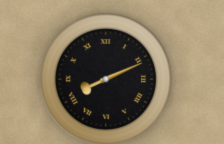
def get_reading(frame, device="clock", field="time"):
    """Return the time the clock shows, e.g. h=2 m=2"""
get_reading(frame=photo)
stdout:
h=8 m=11
